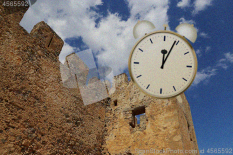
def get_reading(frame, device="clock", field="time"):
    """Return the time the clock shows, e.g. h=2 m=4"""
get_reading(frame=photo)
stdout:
h=12 m=4
